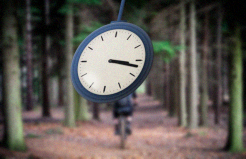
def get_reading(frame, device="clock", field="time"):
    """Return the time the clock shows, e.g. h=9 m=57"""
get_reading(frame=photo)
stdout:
h=3 m=17
